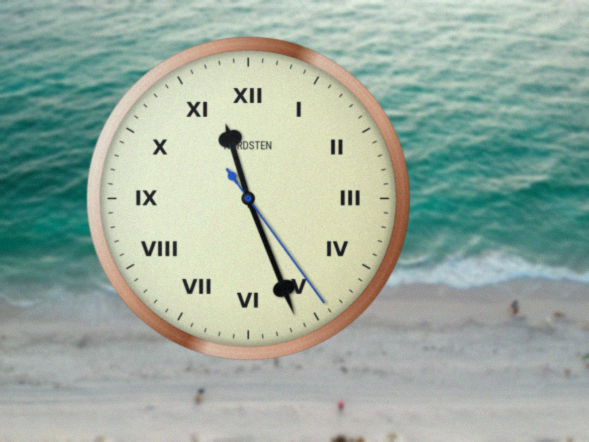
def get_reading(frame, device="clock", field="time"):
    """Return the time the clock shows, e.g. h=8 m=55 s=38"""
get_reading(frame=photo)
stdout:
h=11 m=26 s=24
